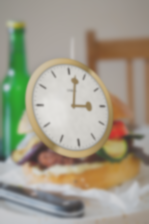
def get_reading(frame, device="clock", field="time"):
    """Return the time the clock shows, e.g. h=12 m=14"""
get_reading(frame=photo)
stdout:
h=3 m=2
